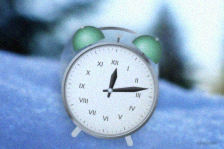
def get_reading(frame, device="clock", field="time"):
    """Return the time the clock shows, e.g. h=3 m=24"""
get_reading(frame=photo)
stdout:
h=12 m=13
